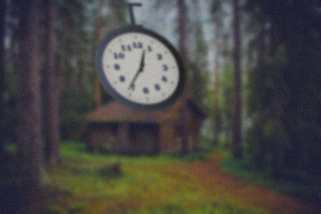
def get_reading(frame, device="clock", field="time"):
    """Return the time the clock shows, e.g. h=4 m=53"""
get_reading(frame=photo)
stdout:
h=12 m=36
